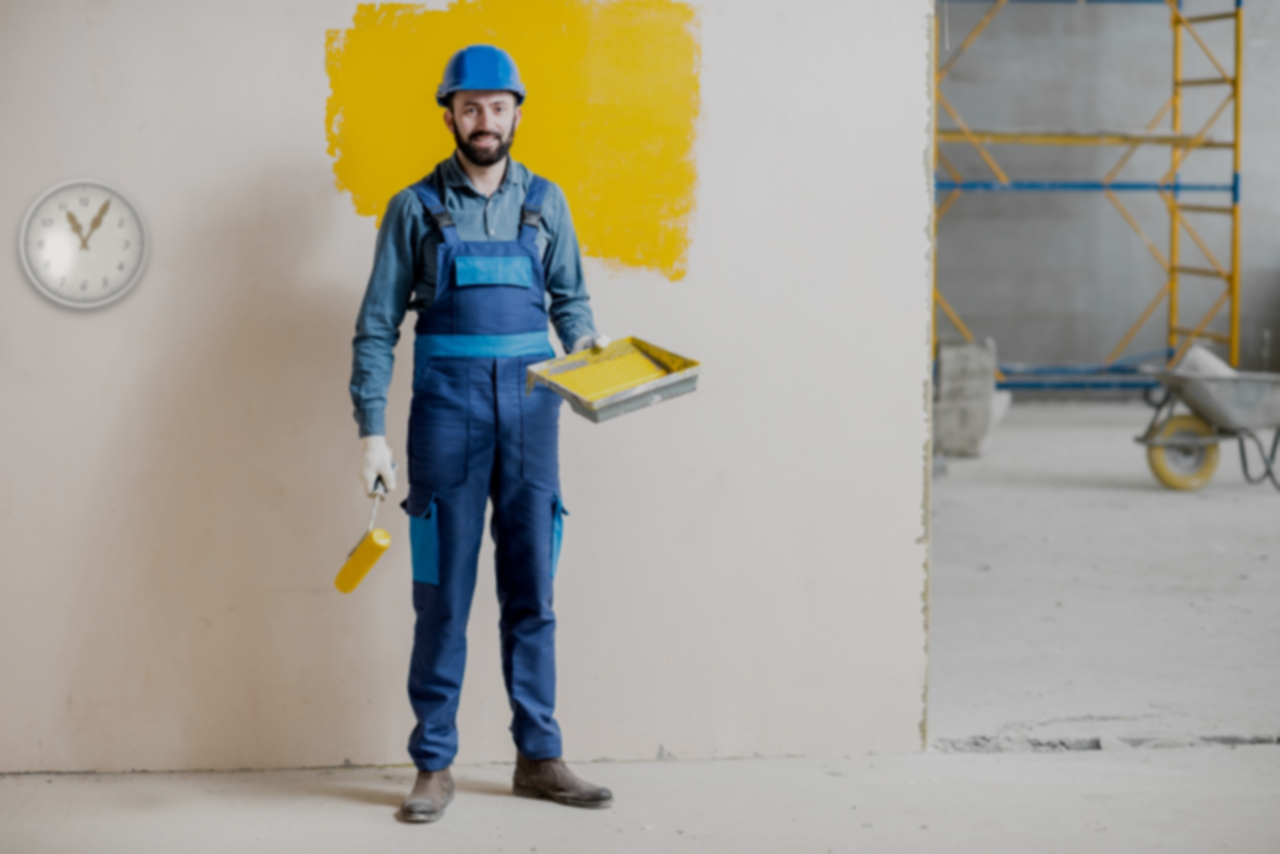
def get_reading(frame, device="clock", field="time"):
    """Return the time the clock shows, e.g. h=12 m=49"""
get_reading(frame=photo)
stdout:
h=11 m=5
